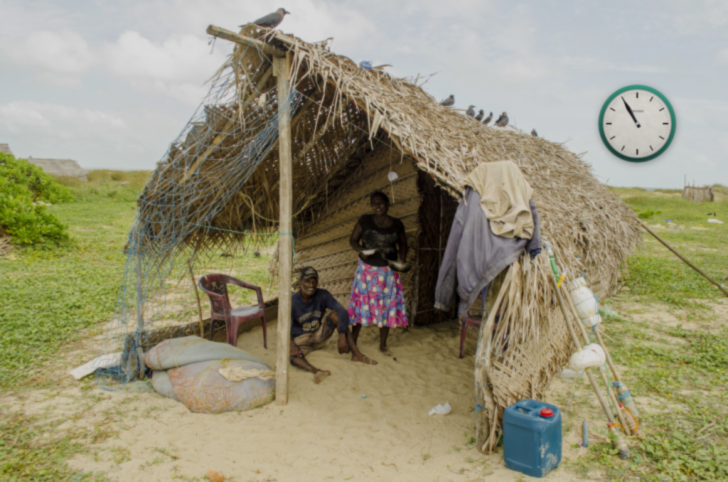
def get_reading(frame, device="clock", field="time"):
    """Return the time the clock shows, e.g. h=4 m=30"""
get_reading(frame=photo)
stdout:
h=10 m=55
